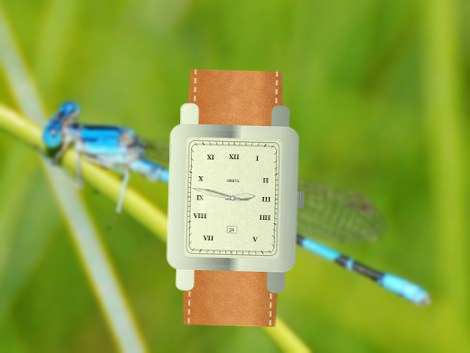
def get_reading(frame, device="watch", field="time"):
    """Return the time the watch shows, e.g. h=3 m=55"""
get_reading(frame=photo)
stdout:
h=2 m=47
